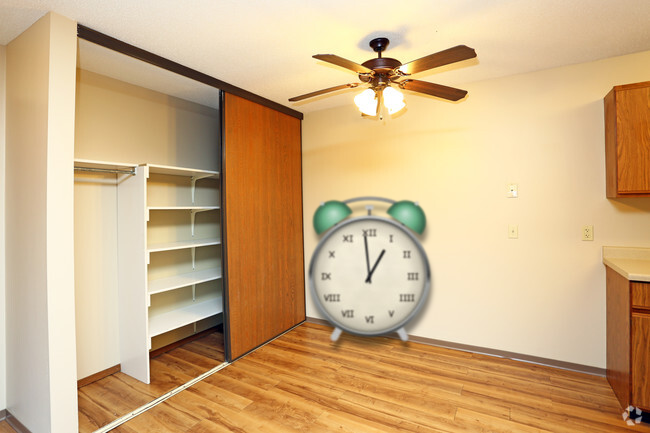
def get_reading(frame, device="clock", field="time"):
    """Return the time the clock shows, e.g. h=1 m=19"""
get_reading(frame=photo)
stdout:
h=12 m=59
